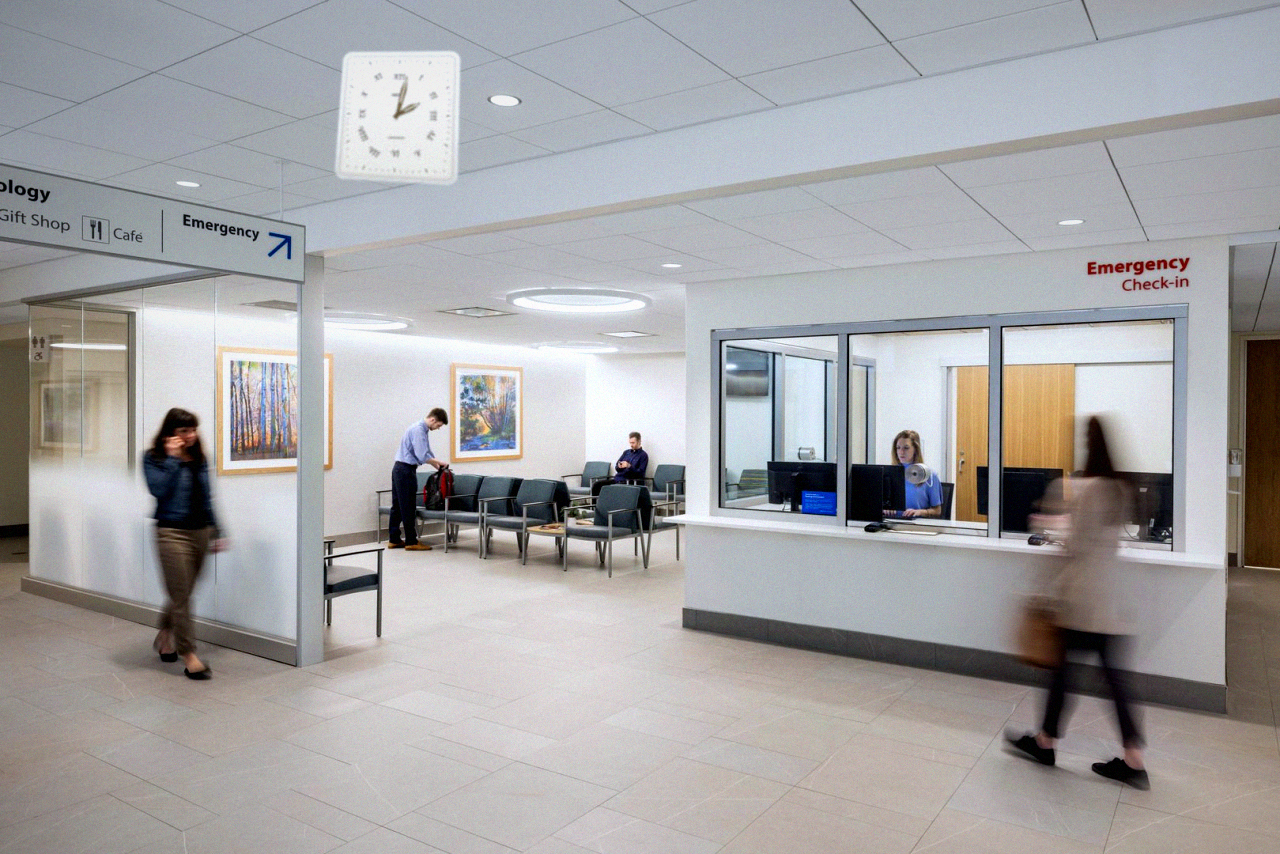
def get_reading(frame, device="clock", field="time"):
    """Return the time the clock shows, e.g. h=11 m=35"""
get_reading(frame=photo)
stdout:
h=2 m=2
